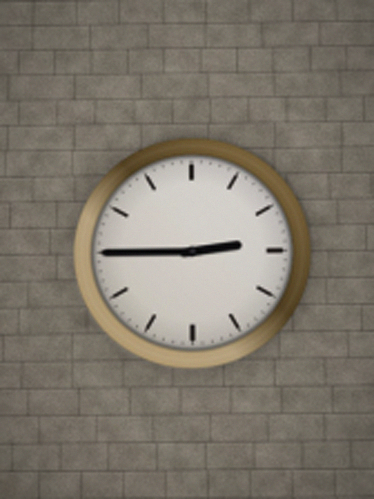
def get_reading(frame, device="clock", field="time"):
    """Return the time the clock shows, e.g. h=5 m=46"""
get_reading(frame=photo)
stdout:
h=2 m=45
